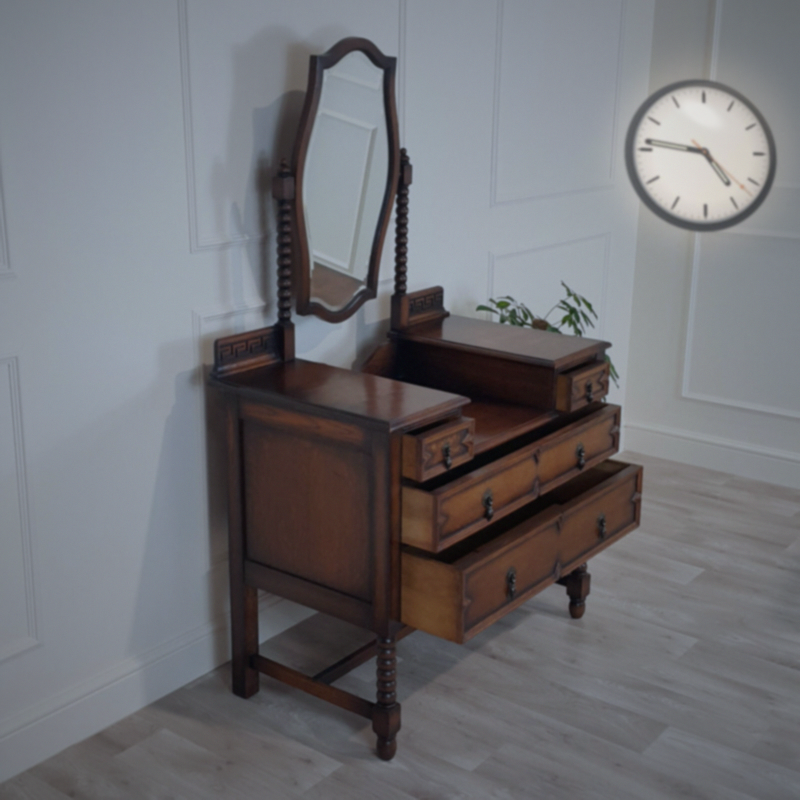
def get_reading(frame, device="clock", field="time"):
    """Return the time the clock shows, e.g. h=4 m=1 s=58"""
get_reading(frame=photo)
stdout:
h=4 m=46 s=22
